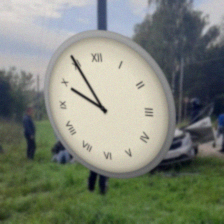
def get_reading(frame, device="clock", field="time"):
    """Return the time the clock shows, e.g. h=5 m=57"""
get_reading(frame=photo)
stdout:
h=9 m=55
